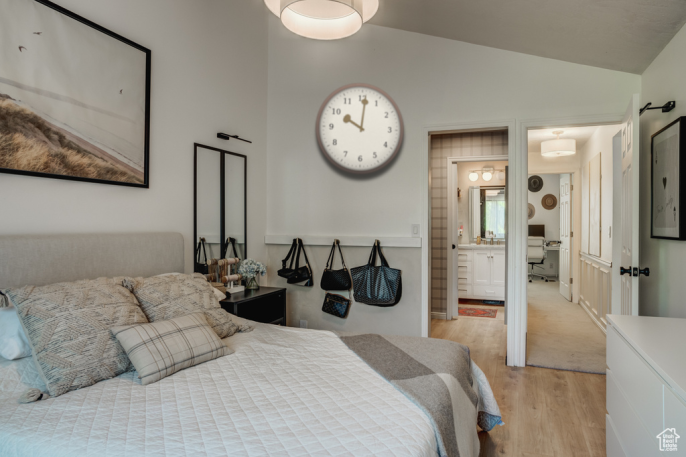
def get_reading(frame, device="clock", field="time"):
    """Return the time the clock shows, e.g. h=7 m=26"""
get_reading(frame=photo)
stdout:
h=10 m=1
